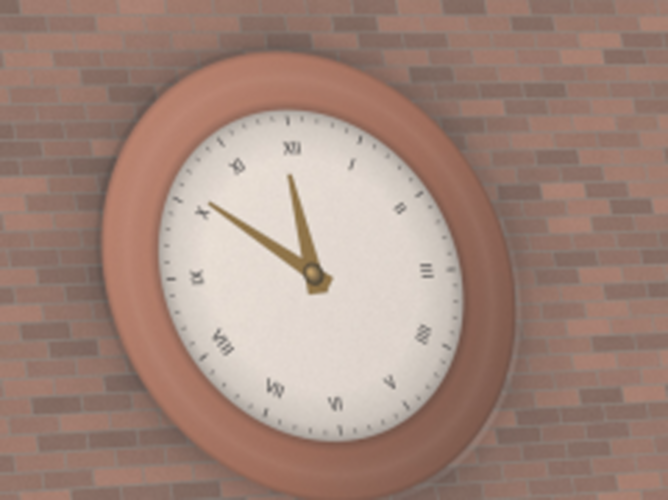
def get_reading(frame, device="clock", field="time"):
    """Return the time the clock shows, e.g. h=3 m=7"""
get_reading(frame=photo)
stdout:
h=11 m=51
